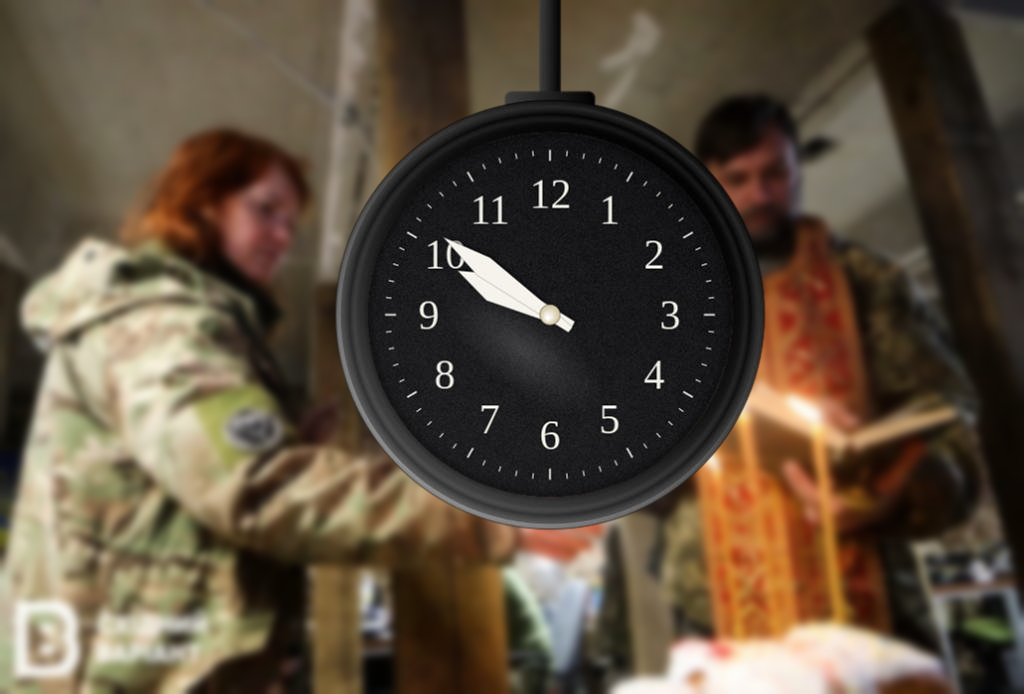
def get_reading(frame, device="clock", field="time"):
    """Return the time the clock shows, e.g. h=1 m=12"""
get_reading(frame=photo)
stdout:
h=9 m=51
